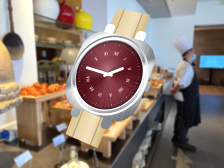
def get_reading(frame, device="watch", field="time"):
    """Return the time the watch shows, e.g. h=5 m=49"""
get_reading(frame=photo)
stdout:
h=1 m=45
